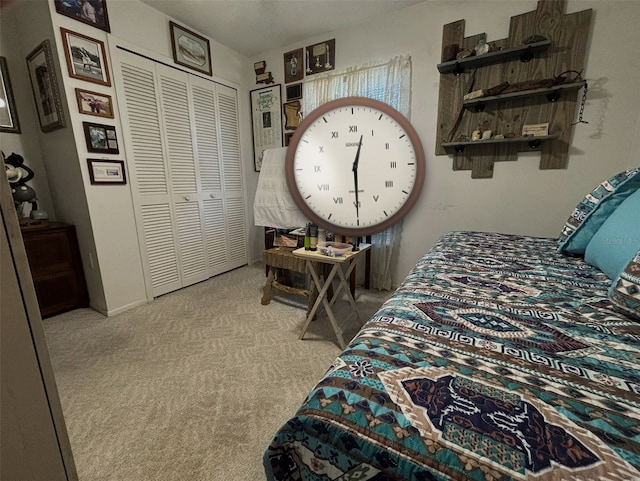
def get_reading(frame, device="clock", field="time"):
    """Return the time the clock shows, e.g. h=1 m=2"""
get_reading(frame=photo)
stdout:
h=12 m=30
